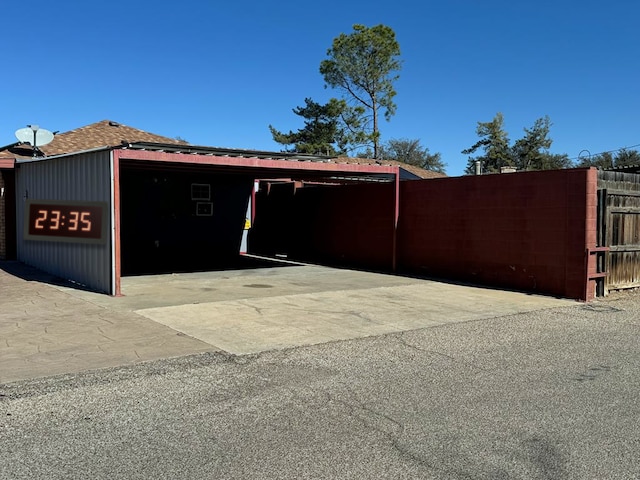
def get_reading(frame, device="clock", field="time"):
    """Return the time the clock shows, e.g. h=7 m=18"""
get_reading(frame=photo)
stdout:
h=23 m=35
